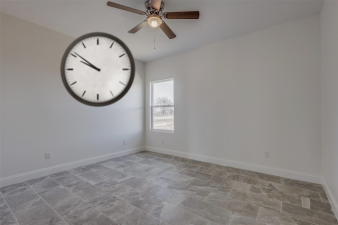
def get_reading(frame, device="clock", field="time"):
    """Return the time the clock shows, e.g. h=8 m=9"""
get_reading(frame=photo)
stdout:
h=9 m=51
